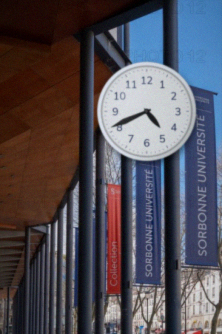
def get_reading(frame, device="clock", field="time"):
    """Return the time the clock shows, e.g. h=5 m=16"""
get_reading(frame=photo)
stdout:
h=4 m=41
